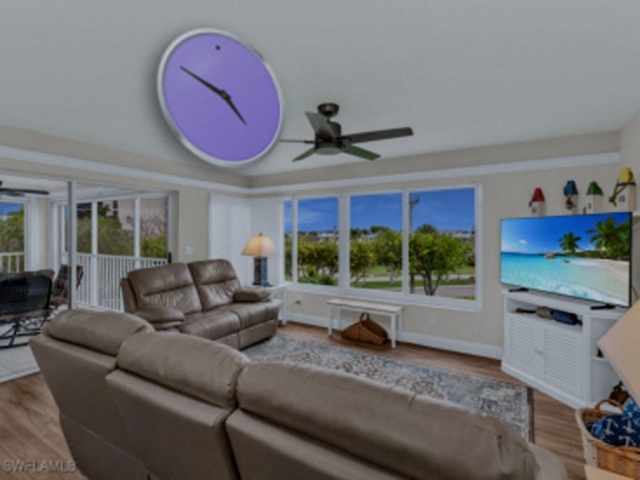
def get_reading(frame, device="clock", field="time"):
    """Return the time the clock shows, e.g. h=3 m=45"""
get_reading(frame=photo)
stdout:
h=4 m=50
